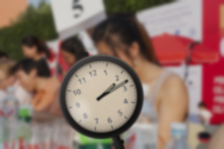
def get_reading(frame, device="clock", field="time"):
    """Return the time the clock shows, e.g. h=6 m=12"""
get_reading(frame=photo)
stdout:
h=2 m=13
